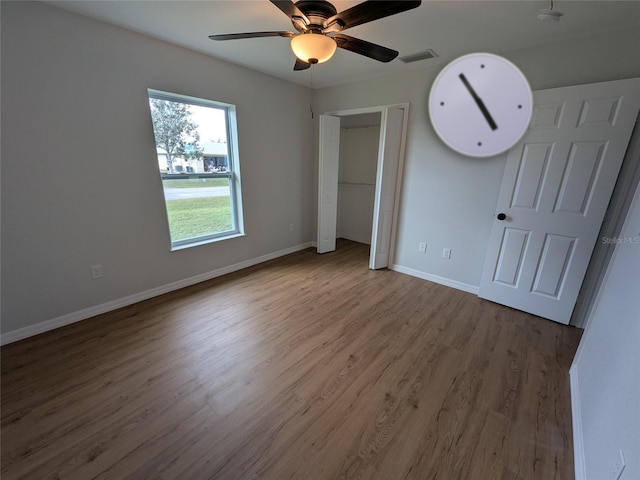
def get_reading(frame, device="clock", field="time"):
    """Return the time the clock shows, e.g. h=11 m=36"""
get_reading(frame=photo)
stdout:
h=4 m=54
